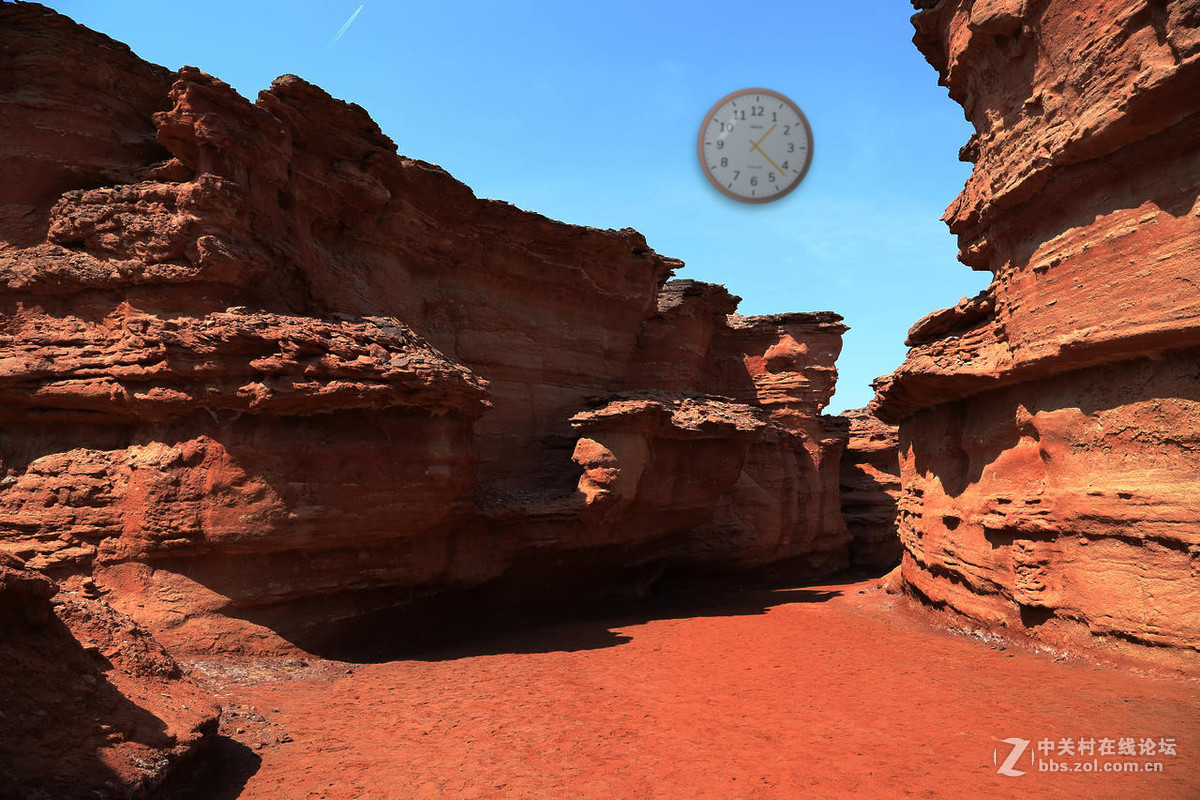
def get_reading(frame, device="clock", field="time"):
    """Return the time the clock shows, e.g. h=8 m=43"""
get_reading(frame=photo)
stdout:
h=1 m=22
